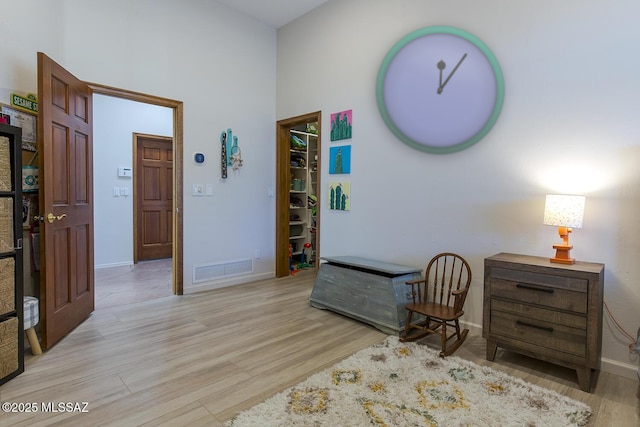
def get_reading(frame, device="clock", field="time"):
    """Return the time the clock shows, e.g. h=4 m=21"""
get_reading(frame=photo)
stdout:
h=12 m=6
